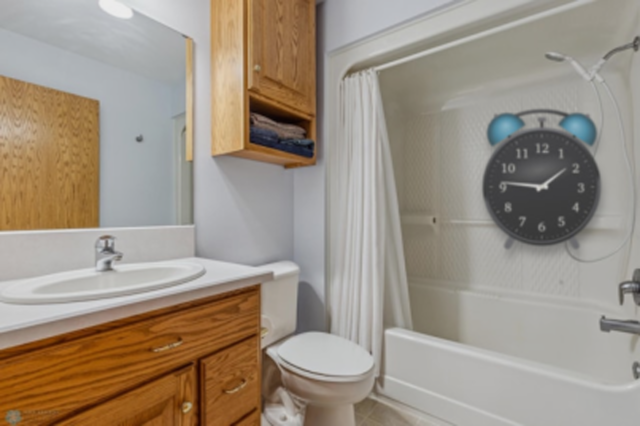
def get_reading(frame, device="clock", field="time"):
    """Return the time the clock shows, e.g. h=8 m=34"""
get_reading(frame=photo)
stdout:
h=1 m=46
